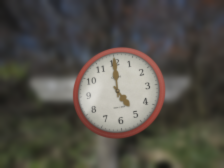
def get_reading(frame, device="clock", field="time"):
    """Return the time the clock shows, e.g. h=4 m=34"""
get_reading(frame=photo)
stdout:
h=5 m=0
